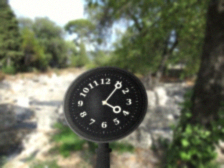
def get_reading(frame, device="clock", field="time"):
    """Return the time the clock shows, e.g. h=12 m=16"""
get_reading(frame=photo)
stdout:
h=4 m=6
